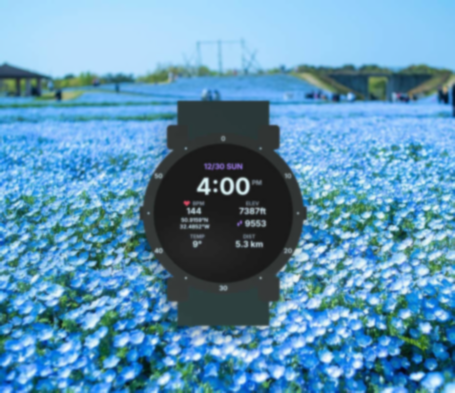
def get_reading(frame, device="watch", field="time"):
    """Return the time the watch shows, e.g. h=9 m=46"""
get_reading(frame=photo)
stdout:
h=4 m=0
